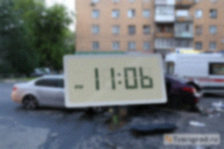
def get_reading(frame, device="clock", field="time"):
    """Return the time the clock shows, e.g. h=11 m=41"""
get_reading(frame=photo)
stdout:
h=11 m=6
